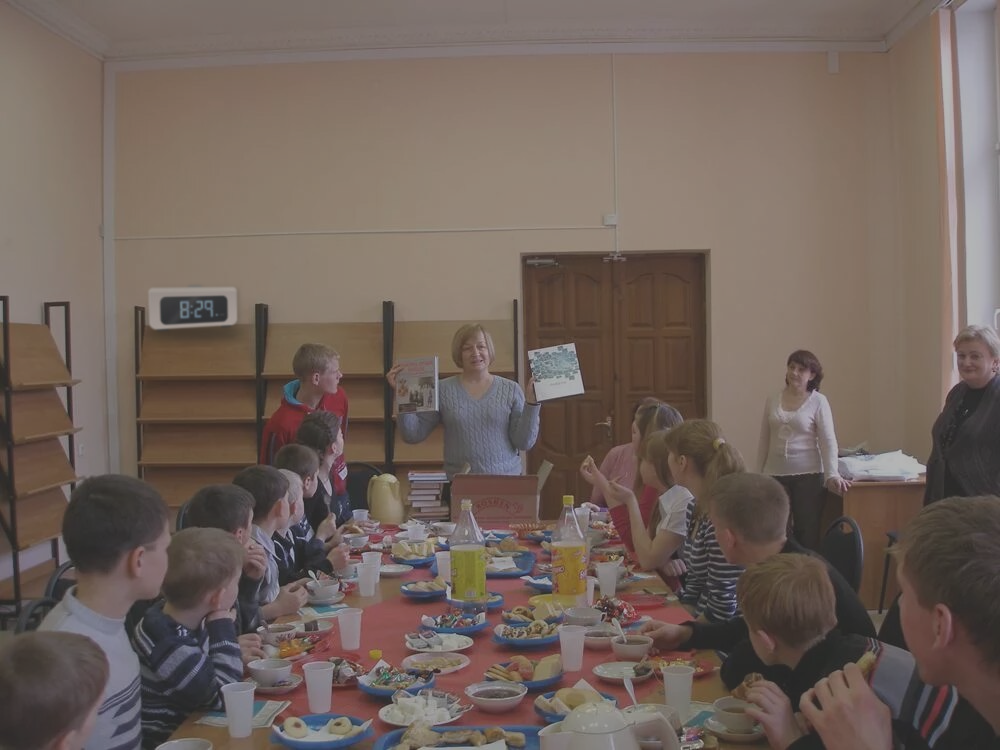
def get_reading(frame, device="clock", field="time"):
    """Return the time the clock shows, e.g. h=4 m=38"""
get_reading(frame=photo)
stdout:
h=8 m=29
